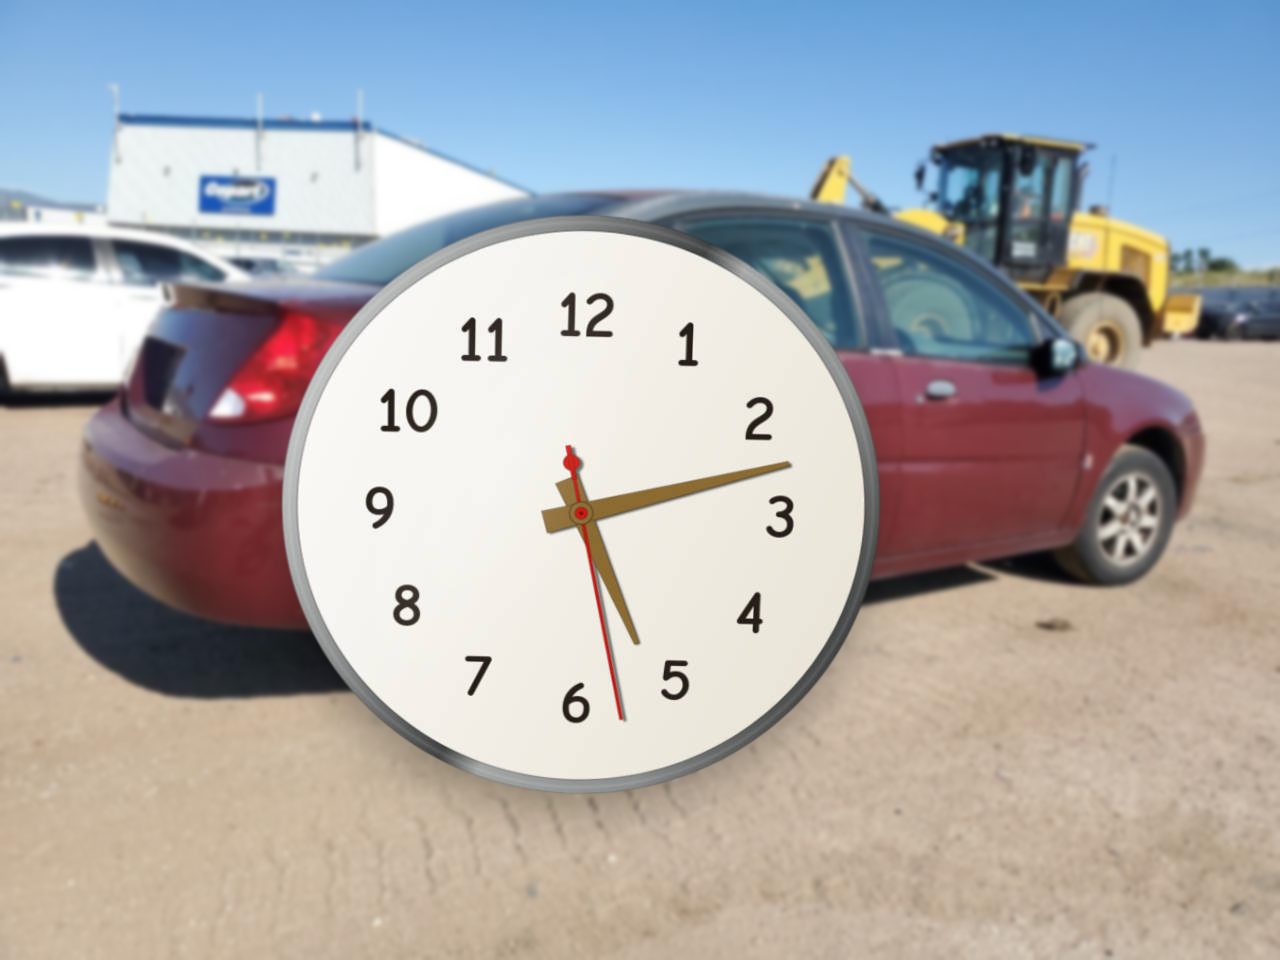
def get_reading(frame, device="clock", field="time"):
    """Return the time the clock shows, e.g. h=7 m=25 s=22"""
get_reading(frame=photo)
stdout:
h=5 m=12 s=28
